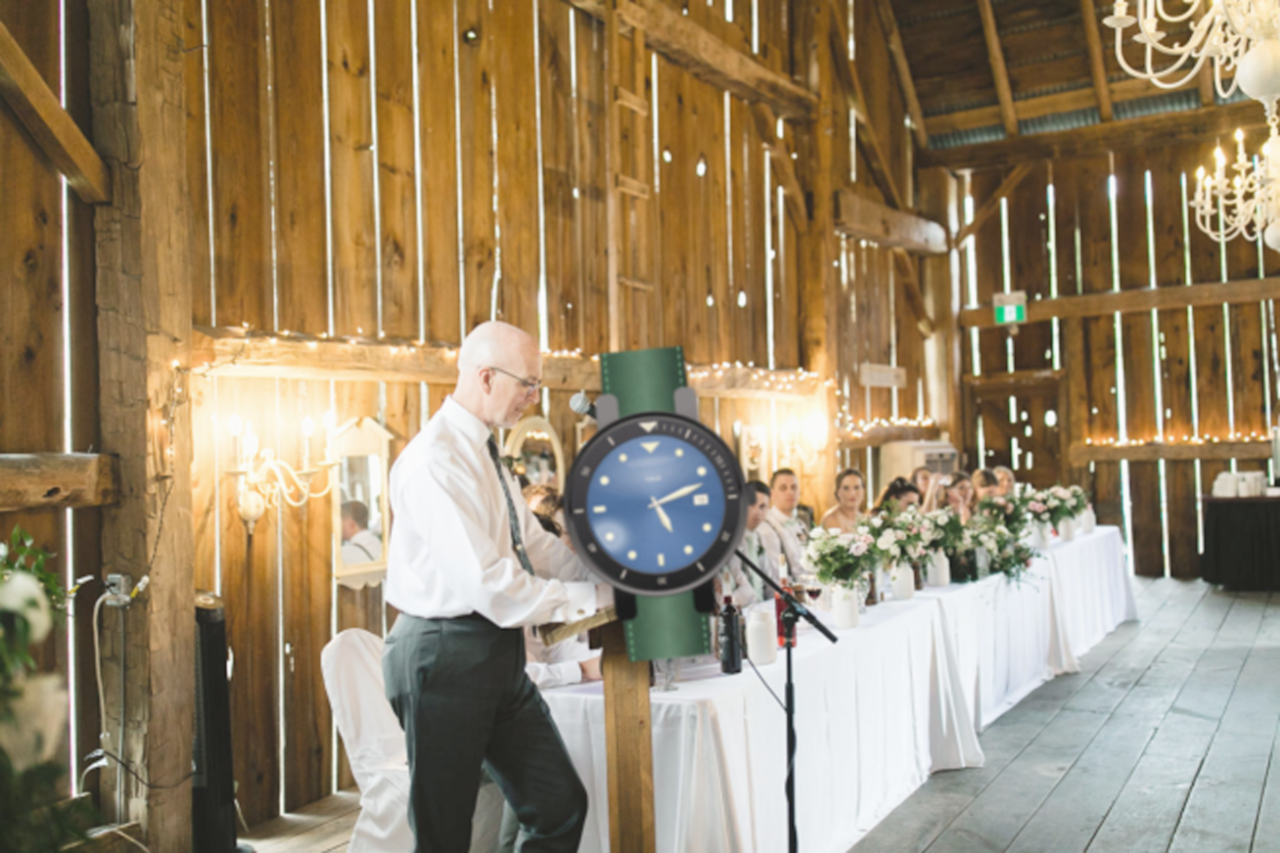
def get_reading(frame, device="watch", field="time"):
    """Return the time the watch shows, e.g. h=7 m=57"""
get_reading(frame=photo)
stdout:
h=5 m=12
